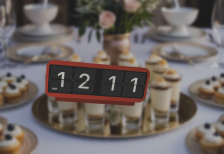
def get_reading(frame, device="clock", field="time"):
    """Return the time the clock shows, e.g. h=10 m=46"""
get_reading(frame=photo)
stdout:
h=12 m=11
